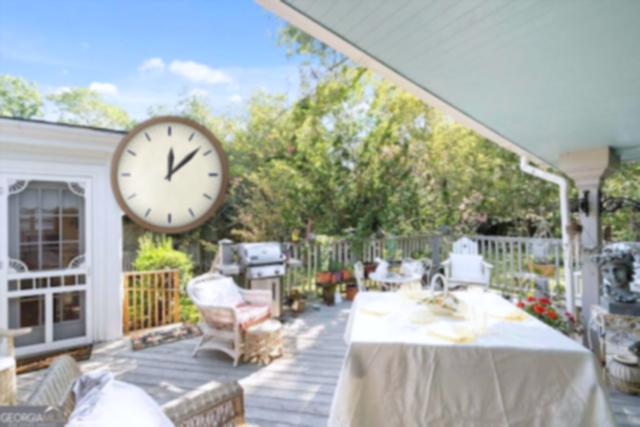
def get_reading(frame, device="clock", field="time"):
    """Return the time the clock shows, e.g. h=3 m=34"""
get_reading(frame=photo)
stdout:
h=12 m=8
